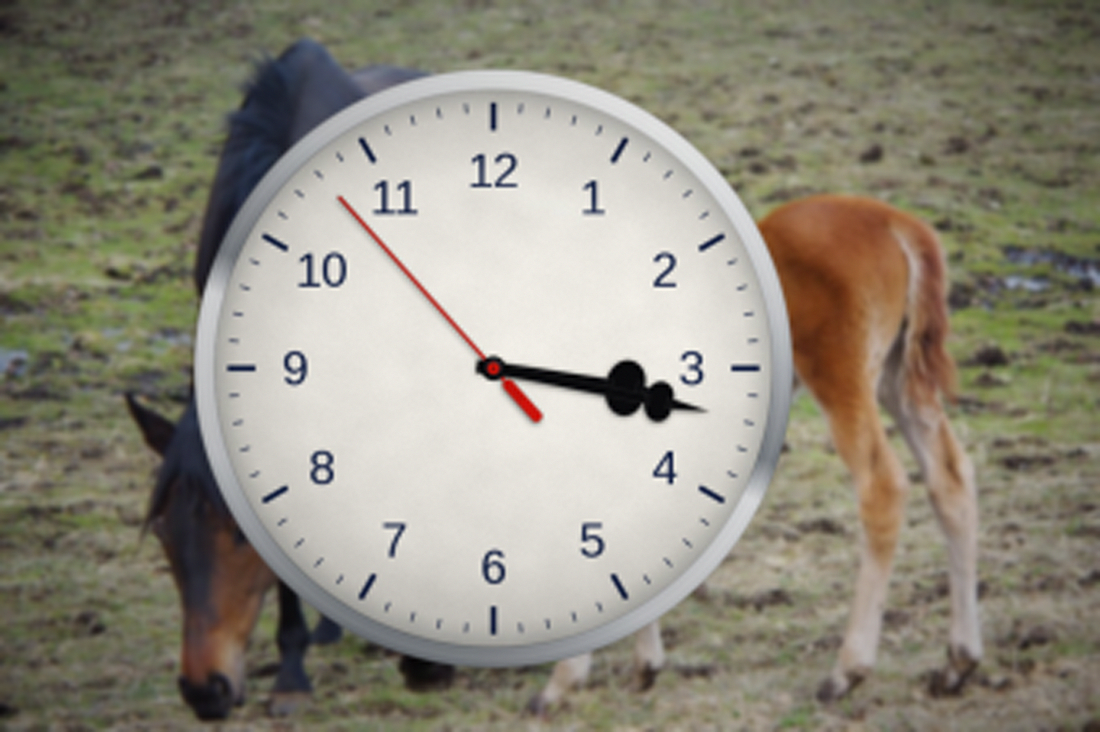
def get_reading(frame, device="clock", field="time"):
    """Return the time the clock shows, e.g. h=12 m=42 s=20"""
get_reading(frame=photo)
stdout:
h=3 m=16 s=53
